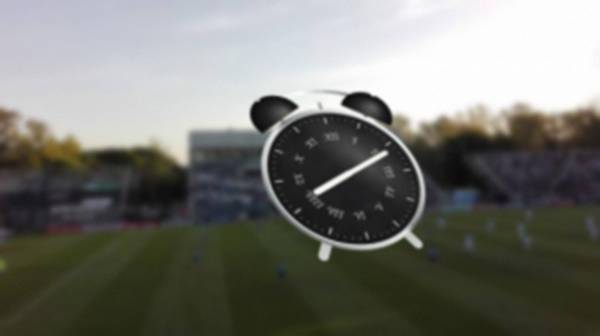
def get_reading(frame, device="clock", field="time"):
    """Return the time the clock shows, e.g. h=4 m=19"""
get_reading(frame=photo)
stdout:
h=8 m=11
